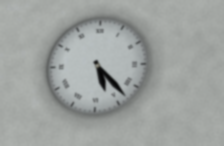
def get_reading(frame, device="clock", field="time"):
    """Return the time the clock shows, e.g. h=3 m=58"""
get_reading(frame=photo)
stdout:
h=5 m=23
